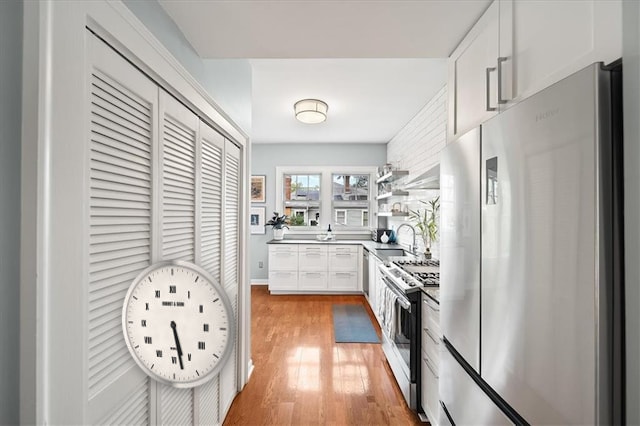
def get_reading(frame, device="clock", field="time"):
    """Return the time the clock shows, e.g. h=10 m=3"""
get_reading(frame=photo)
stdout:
h=5 m=28
